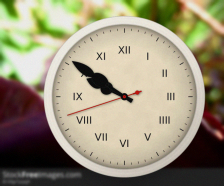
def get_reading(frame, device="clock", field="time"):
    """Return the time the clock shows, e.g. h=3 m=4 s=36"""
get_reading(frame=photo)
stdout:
h=9 m=50 s=42
